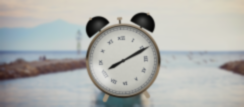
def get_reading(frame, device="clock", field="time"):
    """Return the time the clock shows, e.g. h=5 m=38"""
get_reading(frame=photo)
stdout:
h=8 m=11
